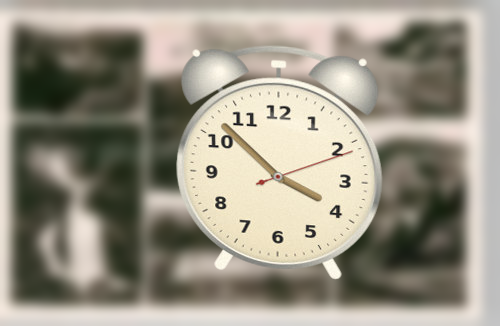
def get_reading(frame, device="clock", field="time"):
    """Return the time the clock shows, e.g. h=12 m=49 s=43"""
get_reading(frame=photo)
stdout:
h=3 m=52 s=11
